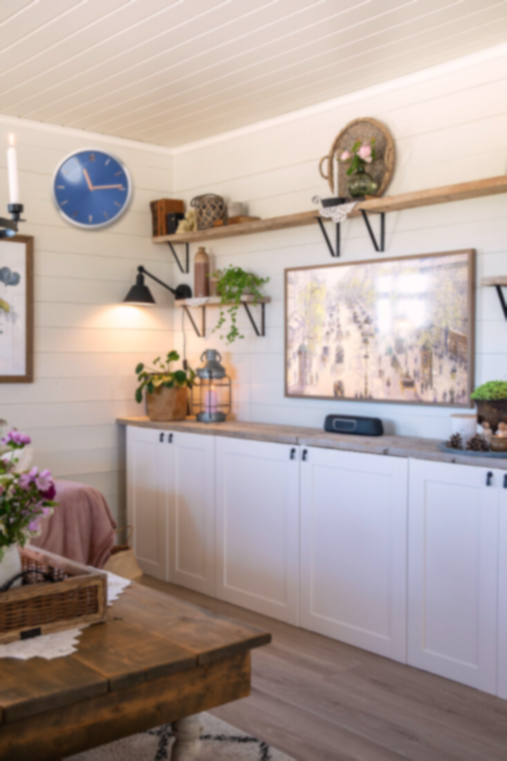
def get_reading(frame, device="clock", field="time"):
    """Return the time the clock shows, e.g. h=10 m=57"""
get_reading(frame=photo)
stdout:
h=11 m=14
